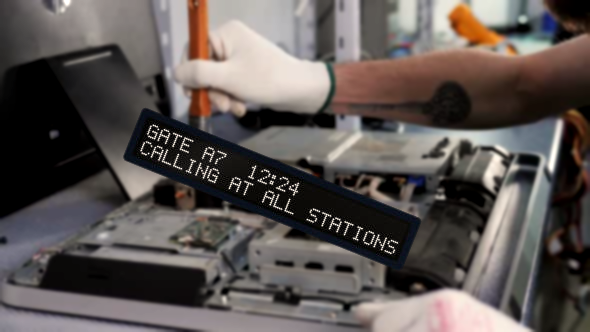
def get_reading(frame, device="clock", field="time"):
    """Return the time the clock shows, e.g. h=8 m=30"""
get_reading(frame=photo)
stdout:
h=12 m=24
